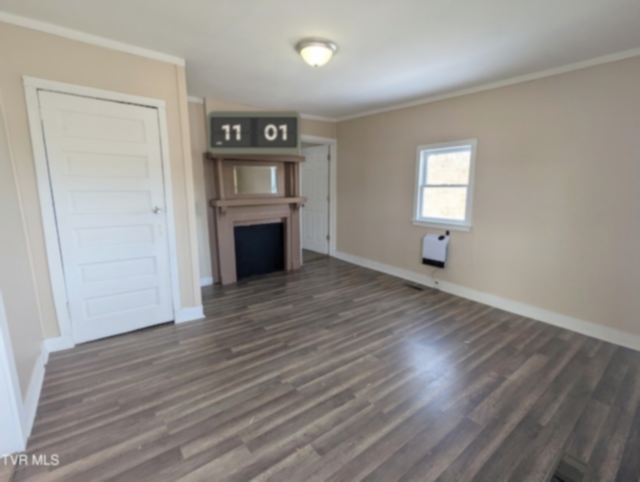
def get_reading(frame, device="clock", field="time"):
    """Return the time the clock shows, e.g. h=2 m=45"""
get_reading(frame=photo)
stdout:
h=11 m=1
